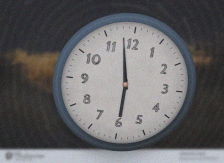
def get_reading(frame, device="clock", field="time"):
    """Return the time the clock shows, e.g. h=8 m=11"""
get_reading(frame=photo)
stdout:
h=5 m=58
